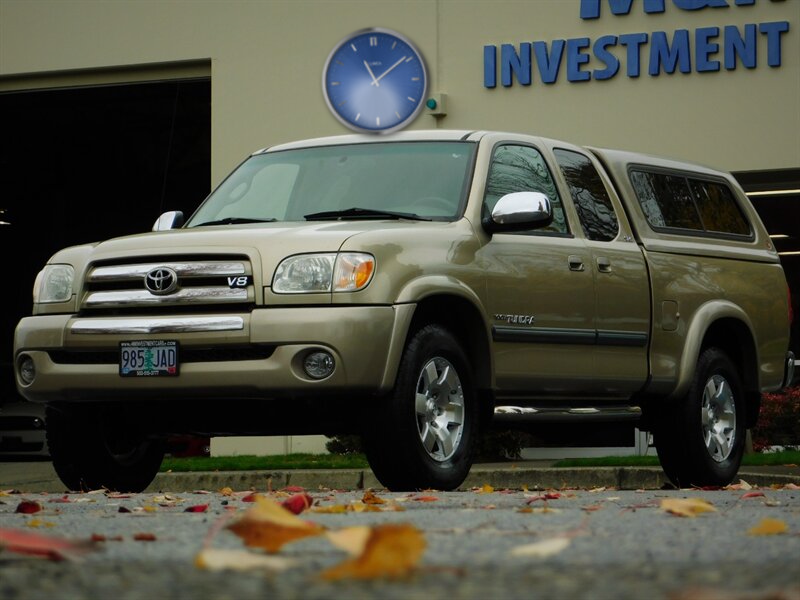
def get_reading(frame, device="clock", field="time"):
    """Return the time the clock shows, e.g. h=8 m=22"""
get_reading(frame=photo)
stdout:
h=11 m=9
